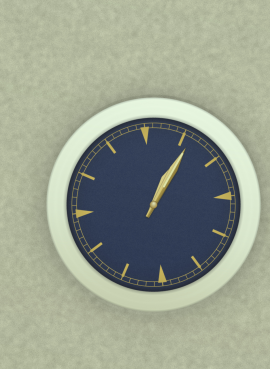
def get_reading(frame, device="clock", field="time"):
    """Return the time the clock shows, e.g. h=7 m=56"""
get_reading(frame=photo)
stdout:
h=1 m=6
